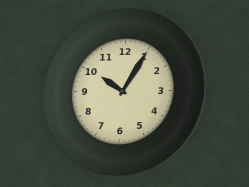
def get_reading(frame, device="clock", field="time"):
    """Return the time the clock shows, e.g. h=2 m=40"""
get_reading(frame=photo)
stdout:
h=10 m=5
